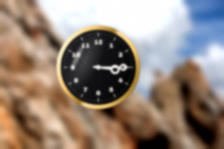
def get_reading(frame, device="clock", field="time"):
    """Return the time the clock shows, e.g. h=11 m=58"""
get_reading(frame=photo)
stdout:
h=3 m=15
